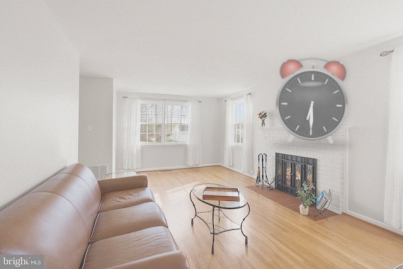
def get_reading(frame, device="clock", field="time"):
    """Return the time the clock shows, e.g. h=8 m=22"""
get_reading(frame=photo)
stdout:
h=6 m=30
